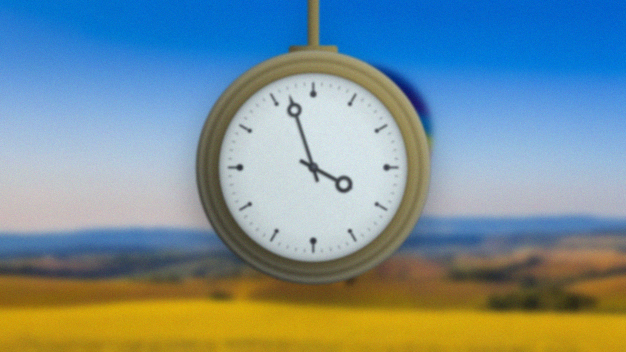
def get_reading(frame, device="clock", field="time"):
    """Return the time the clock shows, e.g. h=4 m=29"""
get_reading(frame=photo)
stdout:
h=3 m=57
